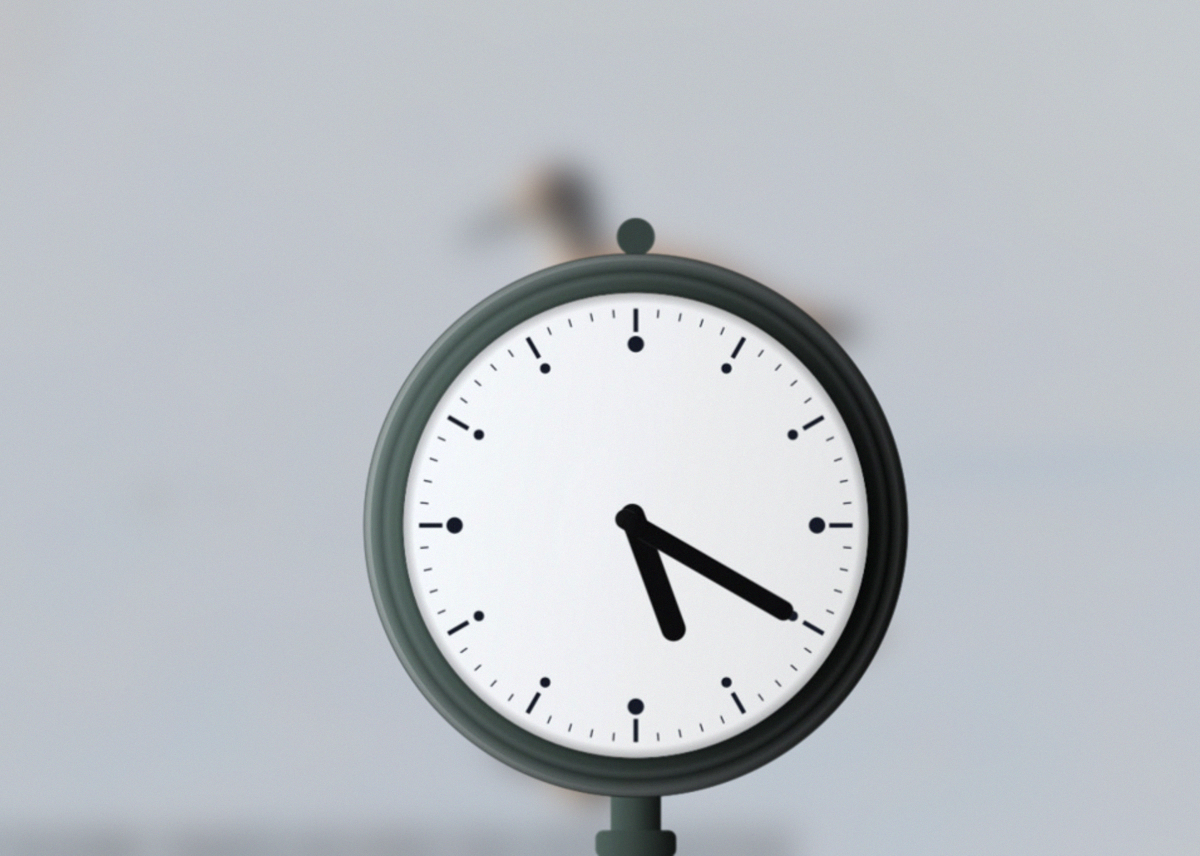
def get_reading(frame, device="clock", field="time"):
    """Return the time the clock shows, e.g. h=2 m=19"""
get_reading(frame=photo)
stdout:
h=5 m=20
